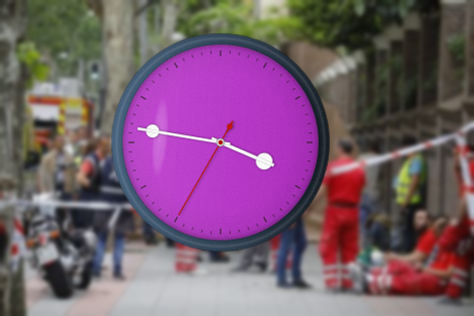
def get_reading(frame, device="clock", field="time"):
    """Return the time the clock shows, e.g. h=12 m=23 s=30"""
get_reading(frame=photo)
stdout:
h=3 m=46 s=35
